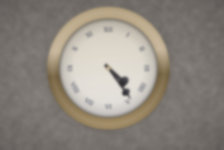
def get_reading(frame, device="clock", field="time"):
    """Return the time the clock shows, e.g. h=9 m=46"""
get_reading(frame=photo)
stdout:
h=4 m=24
